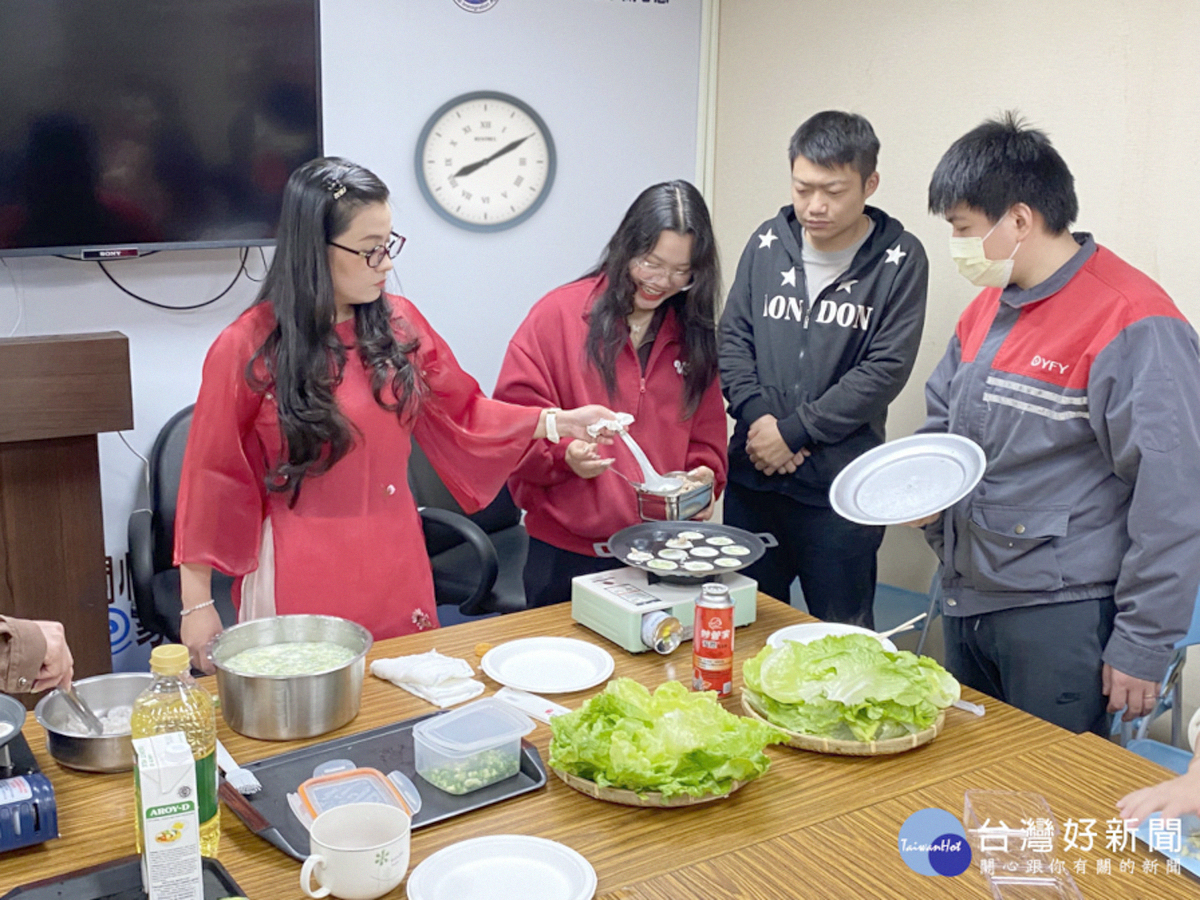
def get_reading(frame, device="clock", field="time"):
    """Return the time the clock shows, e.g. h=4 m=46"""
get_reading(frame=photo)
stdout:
h=8 m=10
